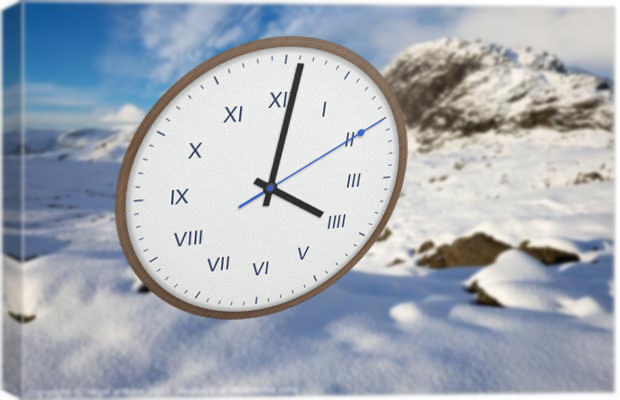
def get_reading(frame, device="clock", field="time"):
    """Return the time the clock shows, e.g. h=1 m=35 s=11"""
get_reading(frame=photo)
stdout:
h=4 m=1 s=10
